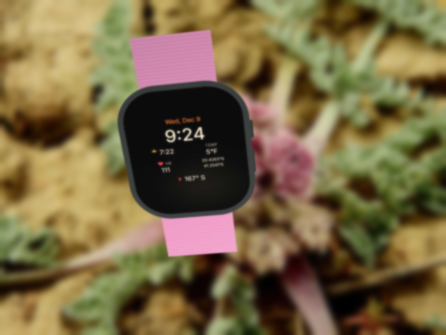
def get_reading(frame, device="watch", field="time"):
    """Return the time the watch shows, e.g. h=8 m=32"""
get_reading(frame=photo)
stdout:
h=9 m=24
